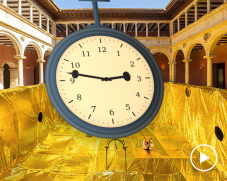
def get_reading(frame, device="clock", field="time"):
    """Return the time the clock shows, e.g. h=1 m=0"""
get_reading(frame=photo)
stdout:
h=2 m=47
